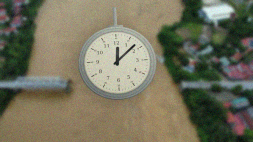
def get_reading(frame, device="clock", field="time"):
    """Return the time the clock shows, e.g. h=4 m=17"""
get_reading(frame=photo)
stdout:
h=12 m=8
